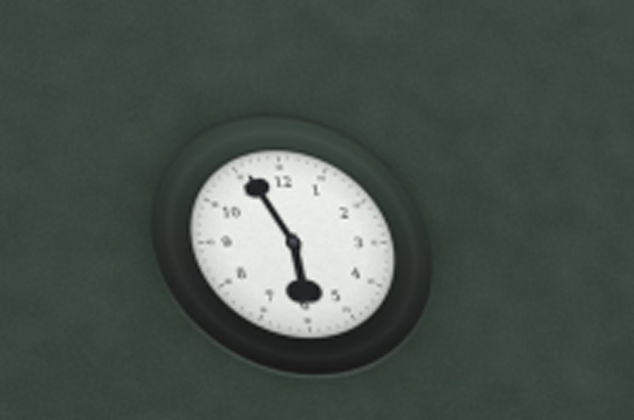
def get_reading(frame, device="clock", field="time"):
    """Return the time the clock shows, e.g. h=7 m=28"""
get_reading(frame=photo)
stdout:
h=5 m=56
